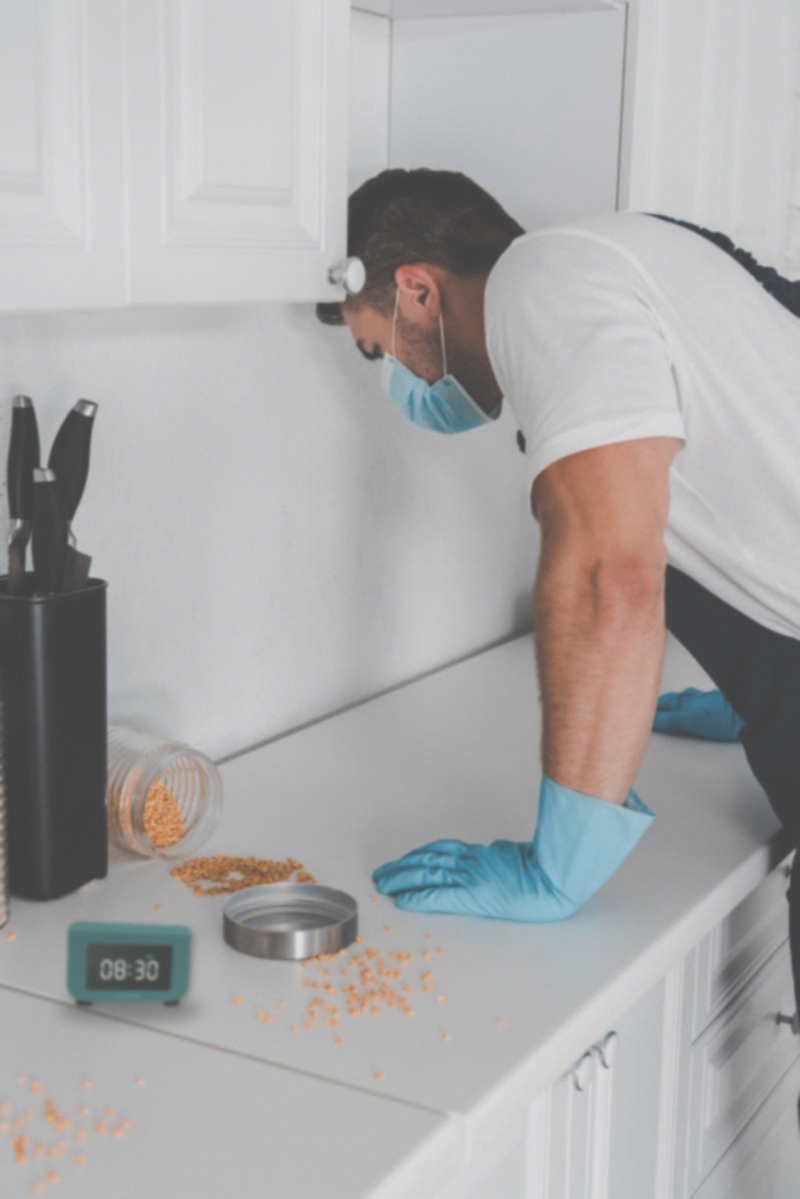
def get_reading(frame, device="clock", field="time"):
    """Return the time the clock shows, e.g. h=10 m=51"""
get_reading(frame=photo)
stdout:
h=8 m=30
